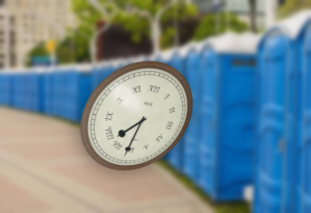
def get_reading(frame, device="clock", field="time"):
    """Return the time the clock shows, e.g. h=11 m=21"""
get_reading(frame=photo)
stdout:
h=7 m=31
